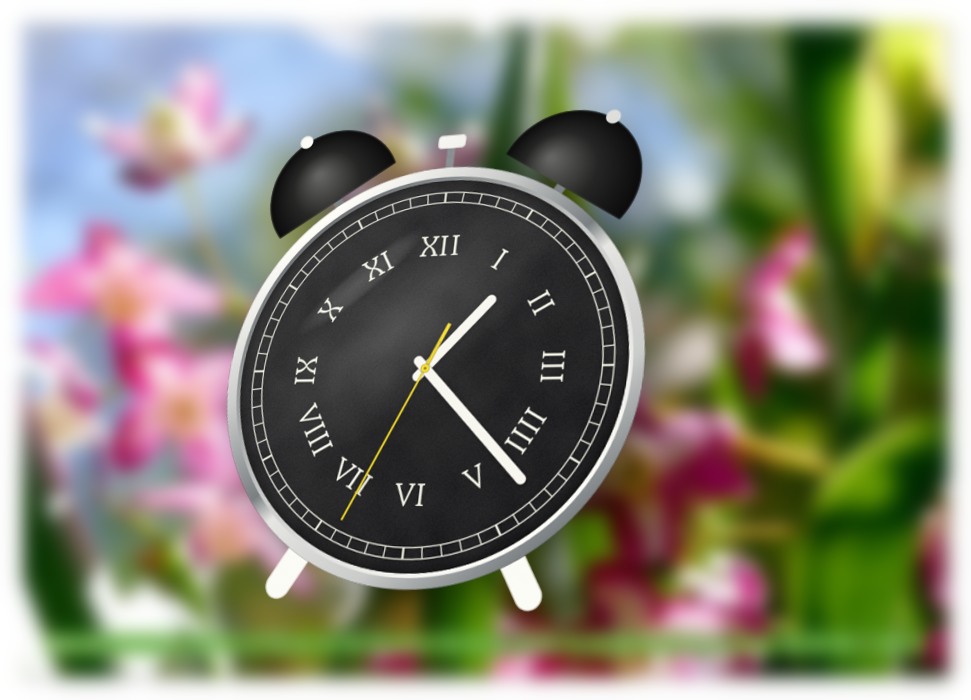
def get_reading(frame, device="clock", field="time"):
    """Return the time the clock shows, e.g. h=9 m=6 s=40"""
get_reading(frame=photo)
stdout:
h=1 m=22 s=34
